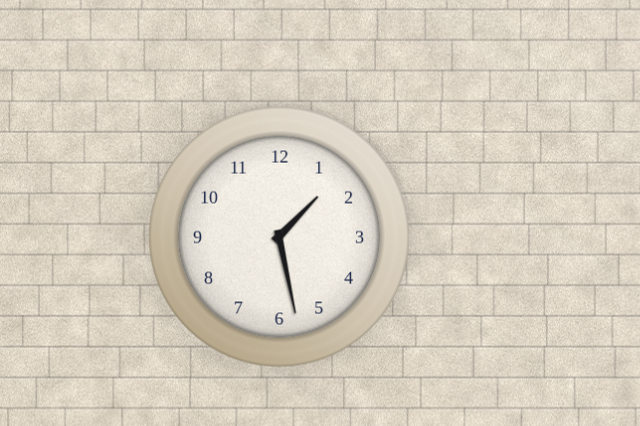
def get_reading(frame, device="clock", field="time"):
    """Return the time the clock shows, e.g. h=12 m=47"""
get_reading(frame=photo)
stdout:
h=1 m=28
